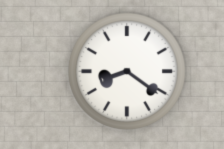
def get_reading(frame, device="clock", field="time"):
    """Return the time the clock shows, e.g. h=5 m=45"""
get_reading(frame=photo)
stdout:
h=8 m=21
